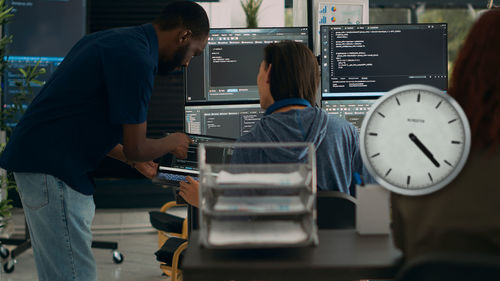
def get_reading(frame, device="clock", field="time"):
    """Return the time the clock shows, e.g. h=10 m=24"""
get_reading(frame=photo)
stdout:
h=4 m=22
